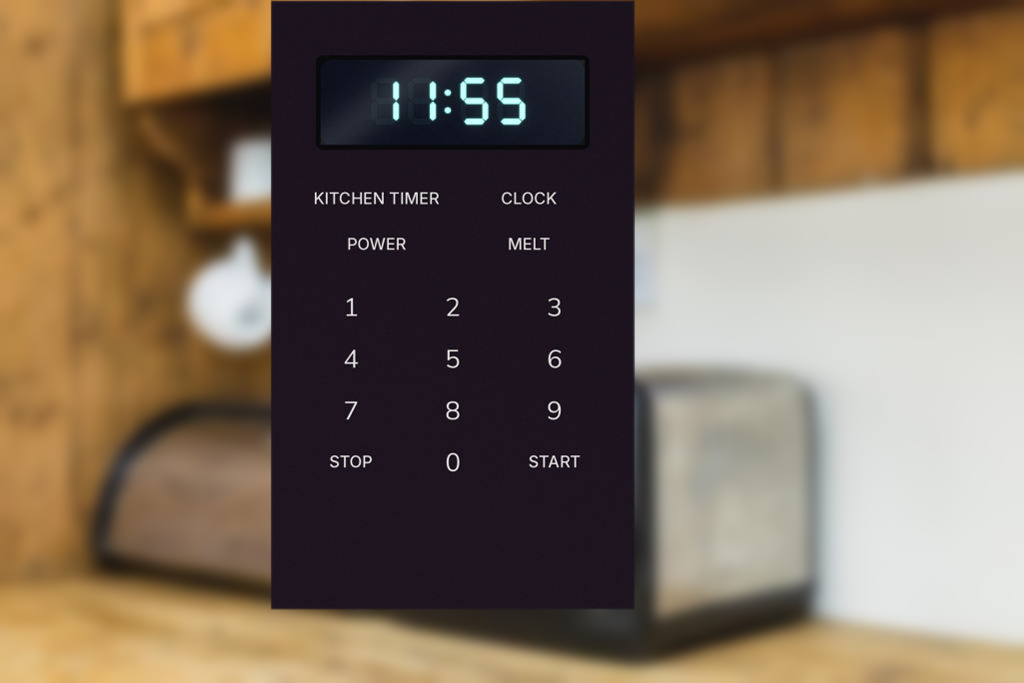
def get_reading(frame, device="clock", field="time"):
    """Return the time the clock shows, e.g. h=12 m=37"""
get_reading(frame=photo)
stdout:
h=11 m=55
